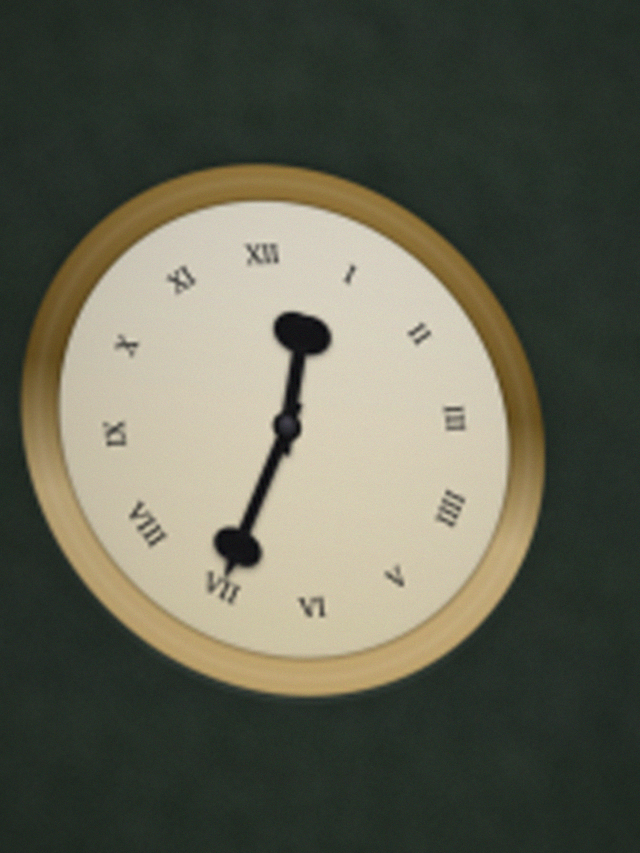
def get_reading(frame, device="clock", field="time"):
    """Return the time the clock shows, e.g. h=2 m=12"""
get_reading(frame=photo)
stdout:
h=12 m=35
